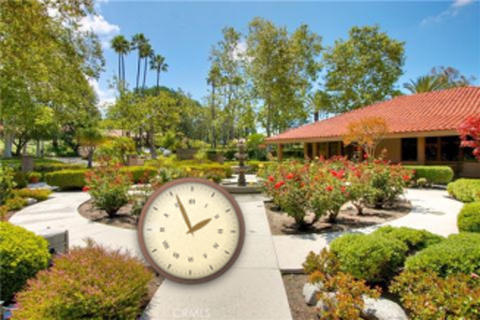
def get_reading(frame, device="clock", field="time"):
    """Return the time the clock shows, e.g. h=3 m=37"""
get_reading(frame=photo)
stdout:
h=1 m=56
